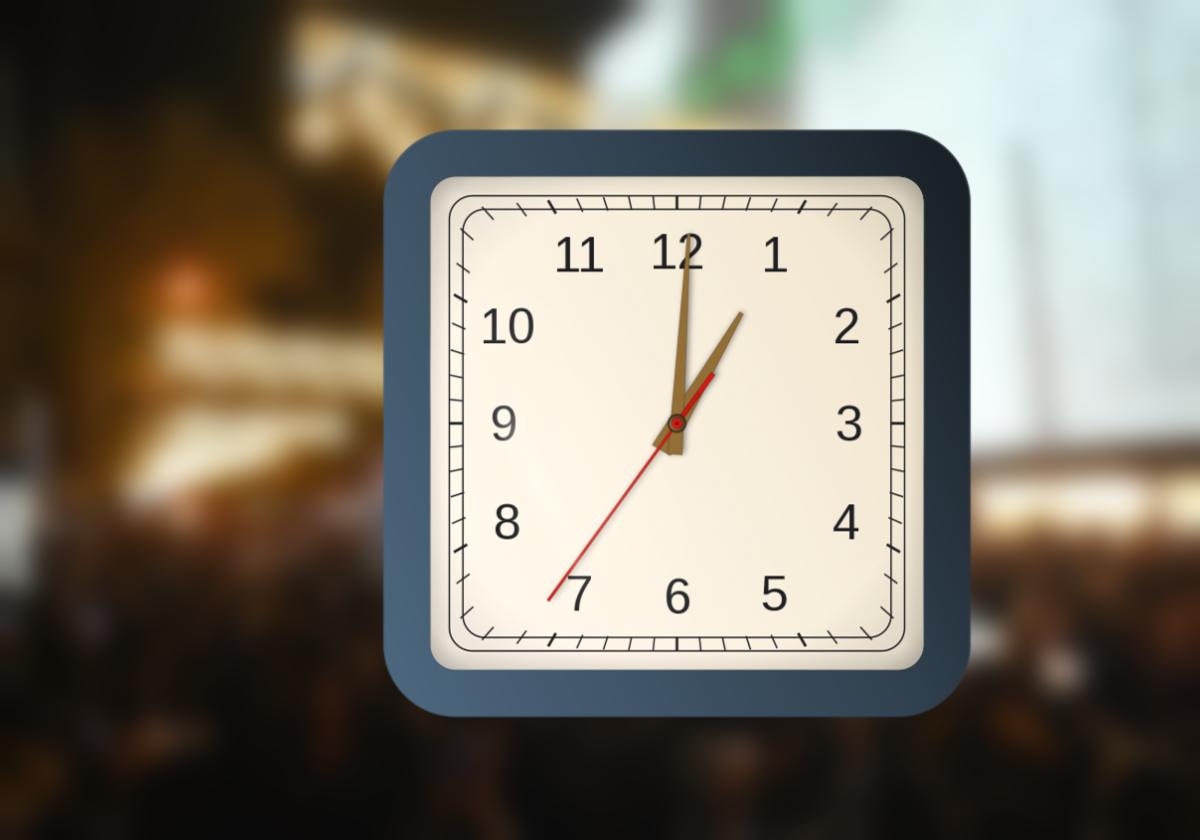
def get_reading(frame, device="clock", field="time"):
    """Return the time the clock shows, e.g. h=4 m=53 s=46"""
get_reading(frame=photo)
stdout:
h=1 m=0 s=36
